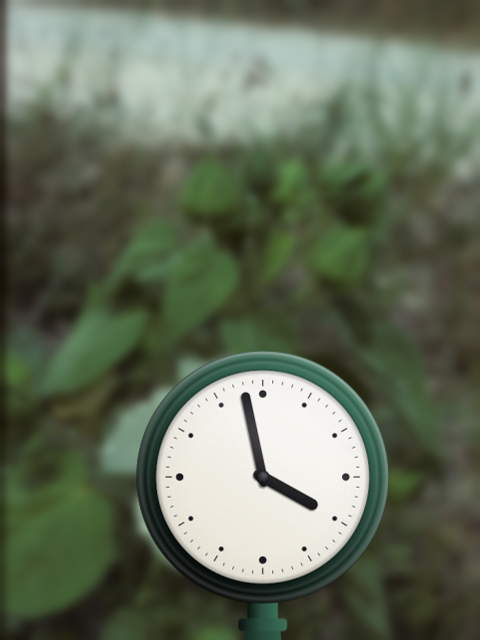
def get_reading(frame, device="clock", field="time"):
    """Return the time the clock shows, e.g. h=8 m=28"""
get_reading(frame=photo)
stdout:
h=3 m=58
